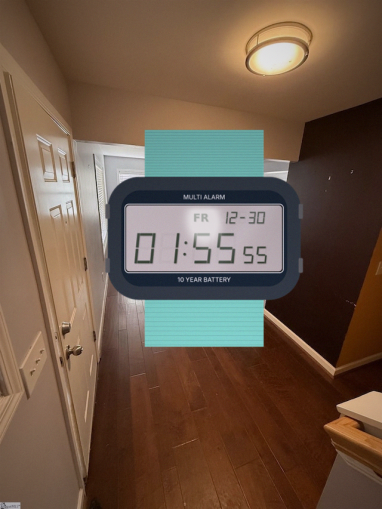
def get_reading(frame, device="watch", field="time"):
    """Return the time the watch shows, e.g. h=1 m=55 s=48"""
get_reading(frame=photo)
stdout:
h=1 m=55 s=55
